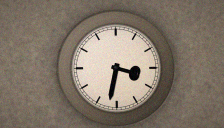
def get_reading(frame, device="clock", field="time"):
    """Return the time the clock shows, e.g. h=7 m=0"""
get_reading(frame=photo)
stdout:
h=3 m=32
